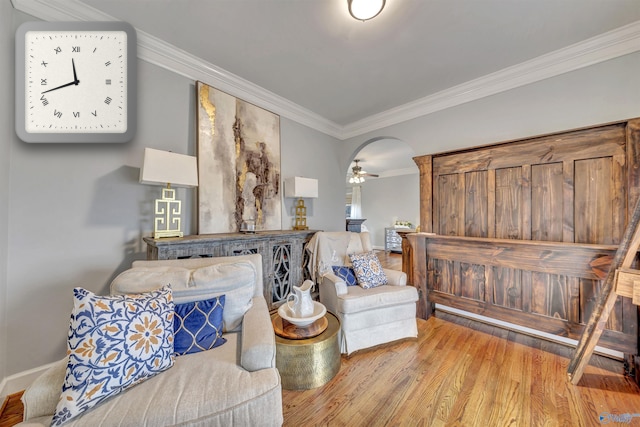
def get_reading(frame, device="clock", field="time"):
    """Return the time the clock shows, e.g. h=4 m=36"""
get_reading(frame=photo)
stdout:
h=11 m=42
